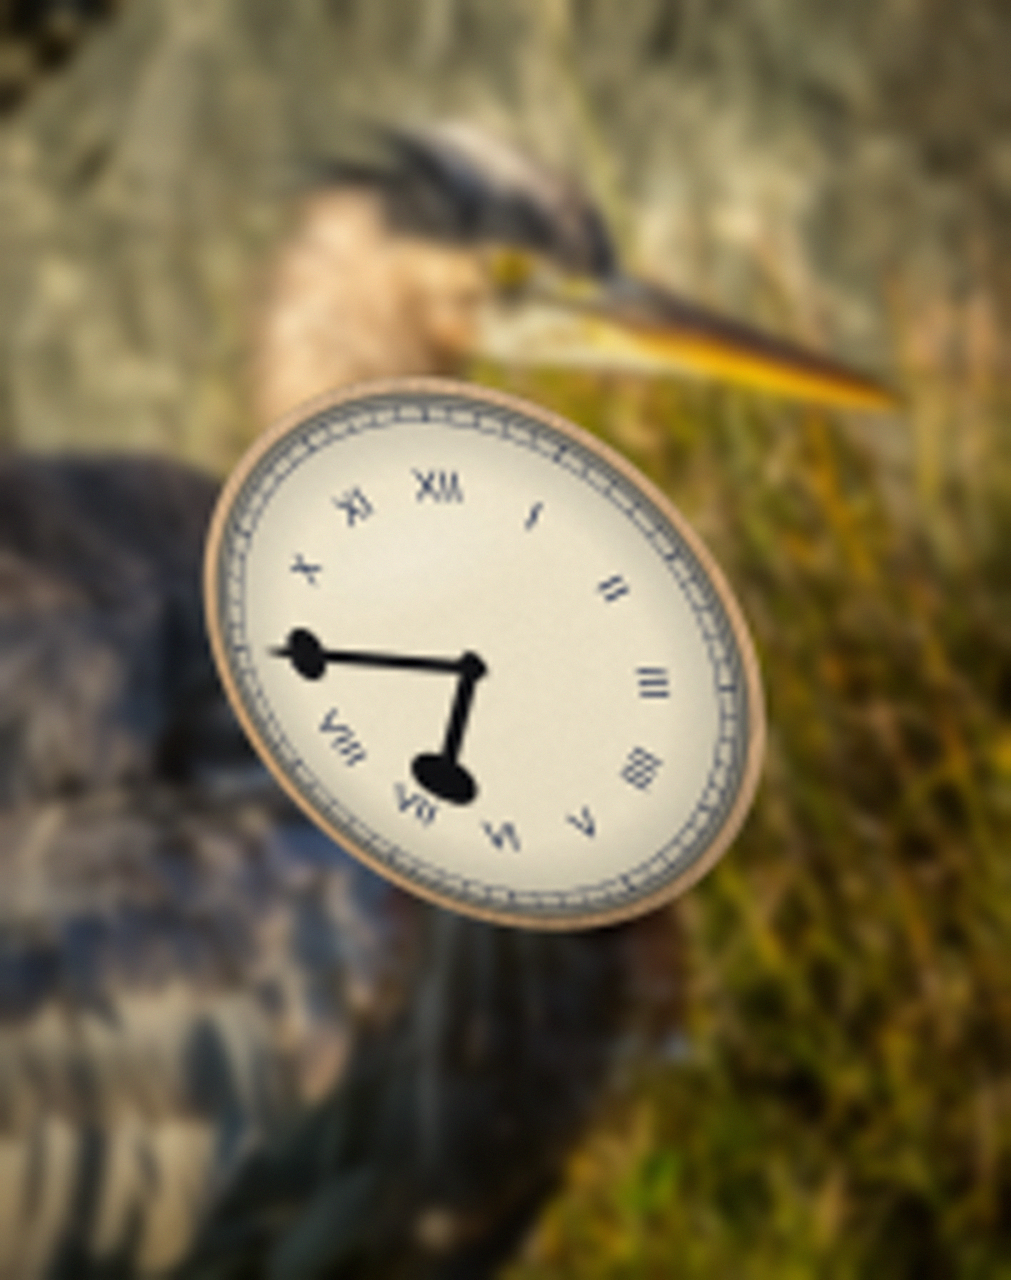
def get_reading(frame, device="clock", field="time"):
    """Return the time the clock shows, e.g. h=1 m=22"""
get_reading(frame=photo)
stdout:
h=6 m=45
